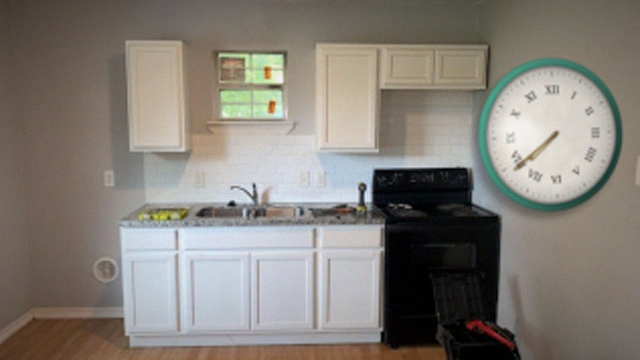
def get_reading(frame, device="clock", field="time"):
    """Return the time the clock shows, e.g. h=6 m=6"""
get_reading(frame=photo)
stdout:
h=7 m=39
